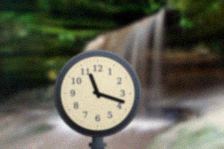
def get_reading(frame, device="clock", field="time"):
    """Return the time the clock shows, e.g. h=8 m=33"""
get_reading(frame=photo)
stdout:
h=11 m=18
